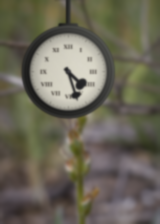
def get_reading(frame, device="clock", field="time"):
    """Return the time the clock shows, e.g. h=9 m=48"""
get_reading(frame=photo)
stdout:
h=4 m=27
